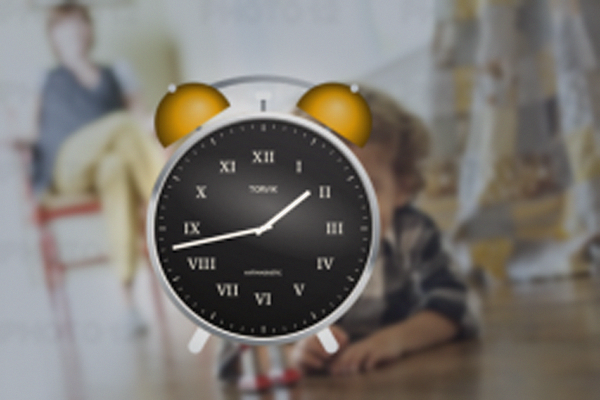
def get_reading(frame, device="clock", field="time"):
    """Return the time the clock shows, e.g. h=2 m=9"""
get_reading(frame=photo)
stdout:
h=1 m=43
